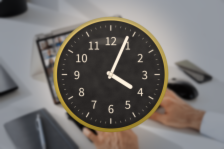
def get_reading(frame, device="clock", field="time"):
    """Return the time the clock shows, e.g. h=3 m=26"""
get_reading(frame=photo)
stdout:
h=4 m=4
